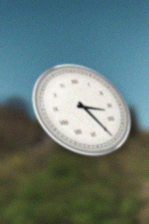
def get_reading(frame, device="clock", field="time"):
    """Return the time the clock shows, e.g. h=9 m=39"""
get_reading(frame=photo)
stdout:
h=3 m=25
